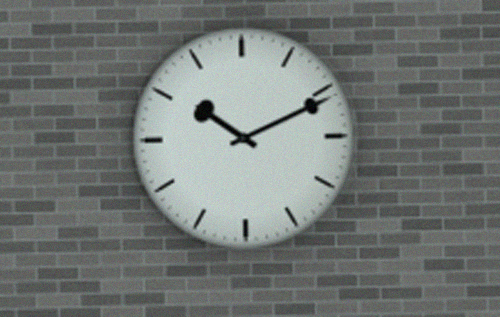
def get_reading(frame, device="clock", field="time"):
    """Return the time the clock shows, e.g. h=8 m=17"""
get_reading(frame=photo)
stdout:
h=10 m=11
